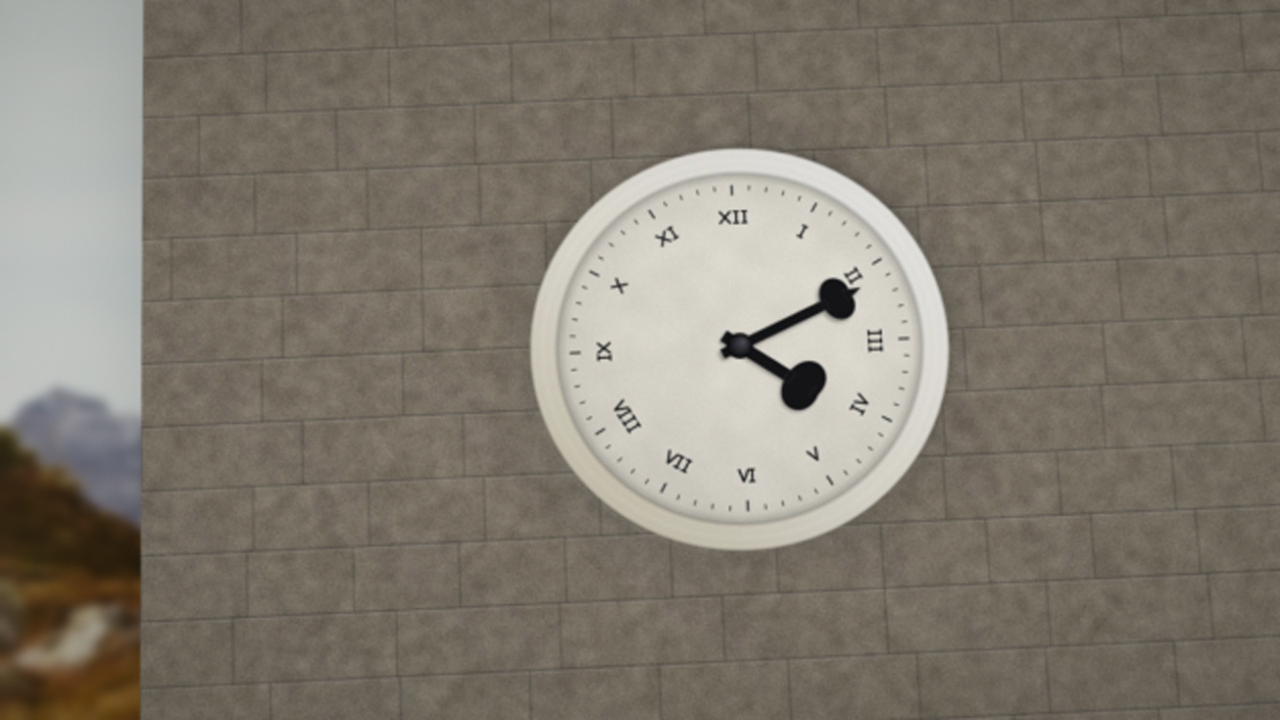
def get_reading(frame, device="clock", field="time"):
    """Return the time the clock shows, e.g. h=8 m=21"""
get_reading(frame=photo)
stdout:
h=4 m=11
